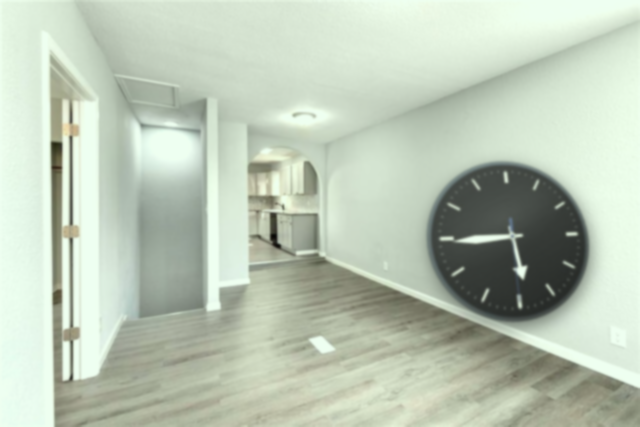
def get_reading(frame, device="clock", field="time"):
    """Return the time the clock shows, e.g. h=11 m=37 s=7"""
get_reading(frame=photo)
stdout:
h=5 m=44 s=30
